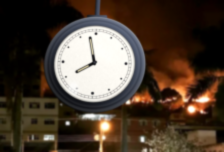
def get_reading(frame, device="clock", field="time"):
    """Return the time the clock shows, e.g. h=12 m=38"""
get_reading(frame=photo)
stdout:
h=7 m=58
